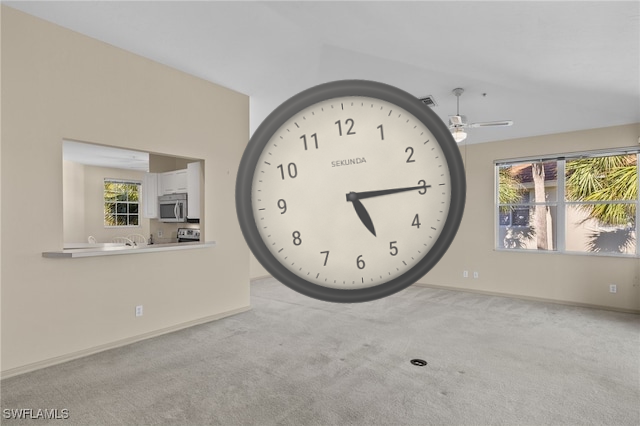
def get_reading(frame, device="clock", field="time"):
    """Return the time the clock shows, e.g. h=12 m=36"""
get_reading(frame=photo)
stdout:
h=5 m=15
